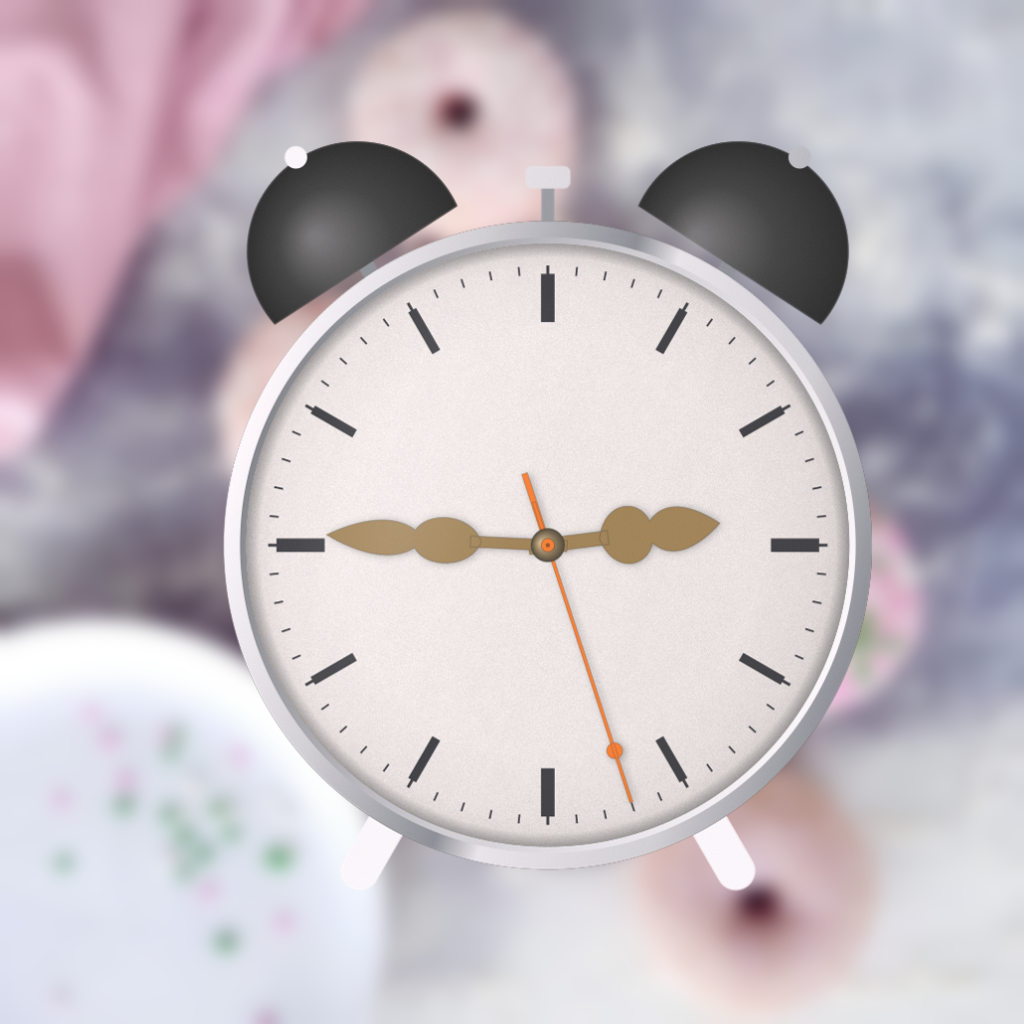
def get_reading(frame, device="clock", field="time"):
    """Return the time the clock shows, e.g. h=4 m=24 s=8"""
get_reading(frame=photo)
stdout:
h=2 m=45 s=27
